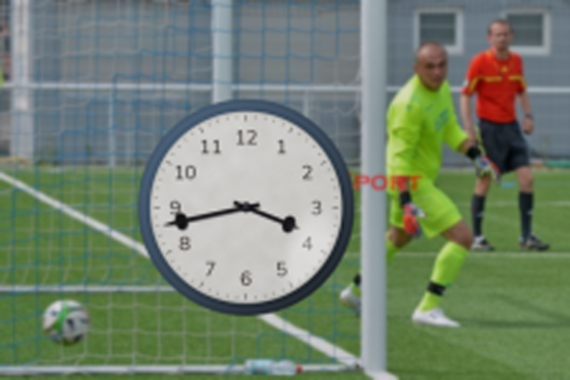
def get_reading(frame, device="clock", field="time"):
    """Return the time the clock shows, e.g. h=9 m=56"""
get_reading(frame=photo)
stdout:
h=3 m=43
